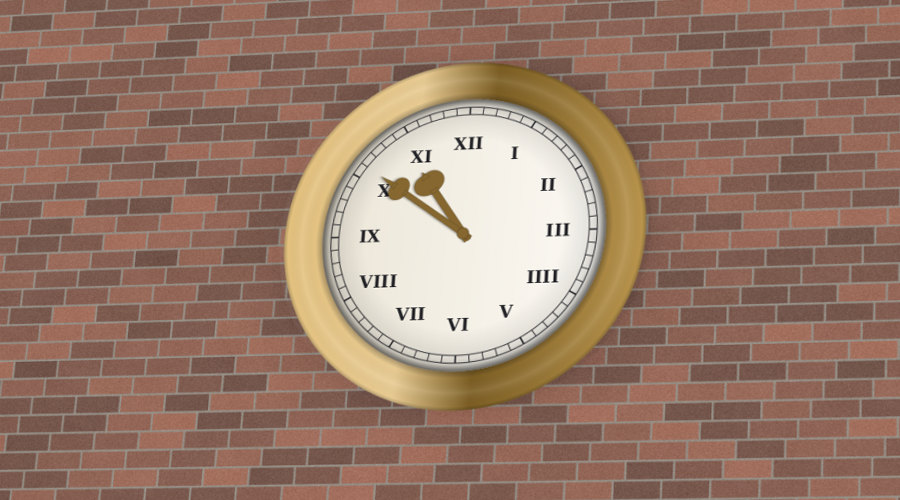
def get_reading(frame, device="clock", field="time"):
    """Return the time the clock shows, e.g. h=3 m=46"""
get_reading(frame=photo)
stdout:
h=10 m=51
